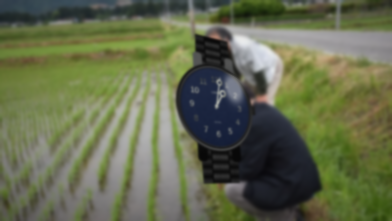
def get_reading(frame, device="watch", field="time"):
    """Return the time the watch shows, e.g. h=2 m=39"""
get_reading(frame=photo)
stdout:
h=1 m=2
